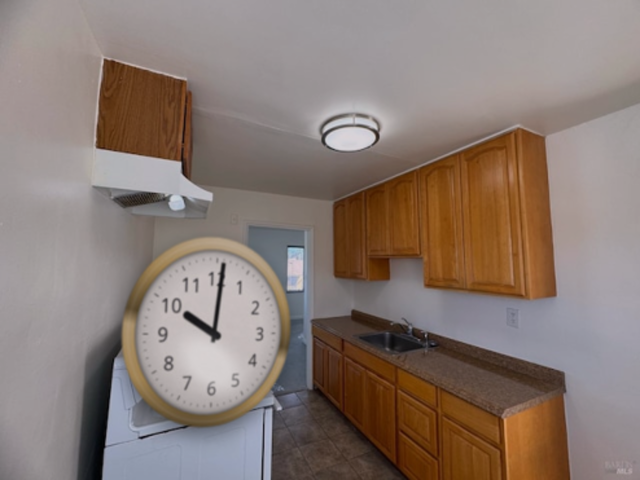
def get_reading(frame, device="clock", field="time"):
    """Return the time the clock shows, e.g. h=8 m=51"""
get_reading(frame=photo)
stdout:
h=10 m=1
